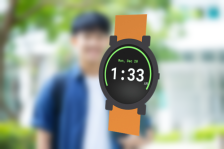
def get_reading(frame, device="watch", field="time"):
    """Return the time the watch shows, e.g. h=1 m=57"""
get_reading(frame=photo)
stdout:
h=1 m=33
